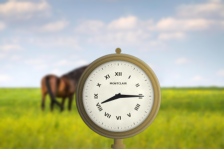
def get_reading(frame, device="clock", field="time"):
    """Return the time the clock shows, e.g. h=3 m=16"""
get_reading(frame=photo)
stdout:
h=8 m=15
